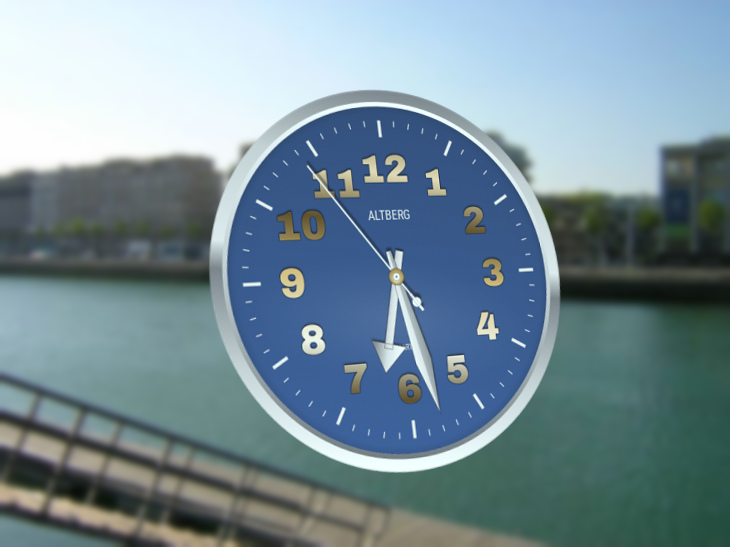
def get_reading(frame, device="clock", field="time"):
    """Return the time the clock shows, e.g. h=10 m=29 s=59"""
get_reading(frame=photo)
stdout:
h=6 m=27 s=54
